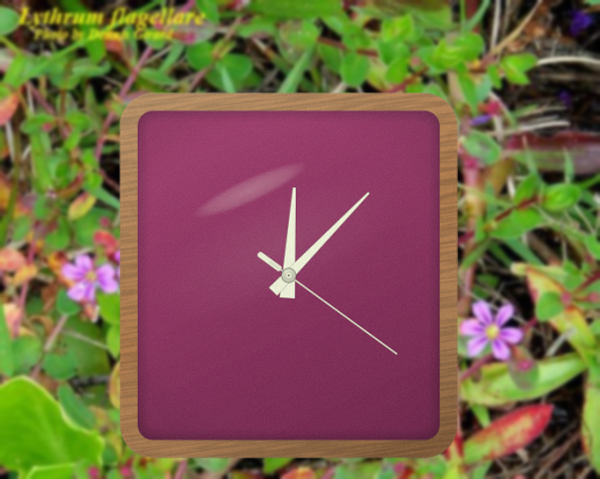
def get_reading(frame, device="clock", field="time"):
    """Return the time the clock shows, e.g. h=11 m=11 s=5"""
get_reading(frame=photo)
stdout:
h=12 m=7 s=21
